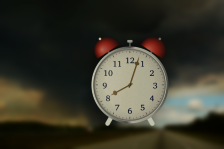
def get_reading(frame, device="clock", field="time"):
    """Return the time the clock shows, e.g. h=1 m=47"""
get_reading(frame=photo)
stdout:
h=8 m=3
